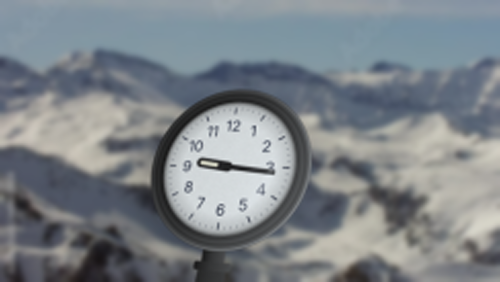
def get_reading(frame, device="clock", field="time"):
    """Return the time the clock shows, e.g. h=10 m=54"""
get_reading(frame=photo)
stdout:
h=9 m=16
